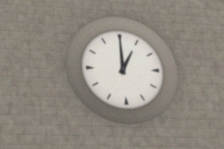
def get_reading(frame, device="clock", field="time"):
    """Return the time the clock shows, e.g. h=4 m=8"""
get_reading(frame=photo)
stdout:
h=1 m=0
